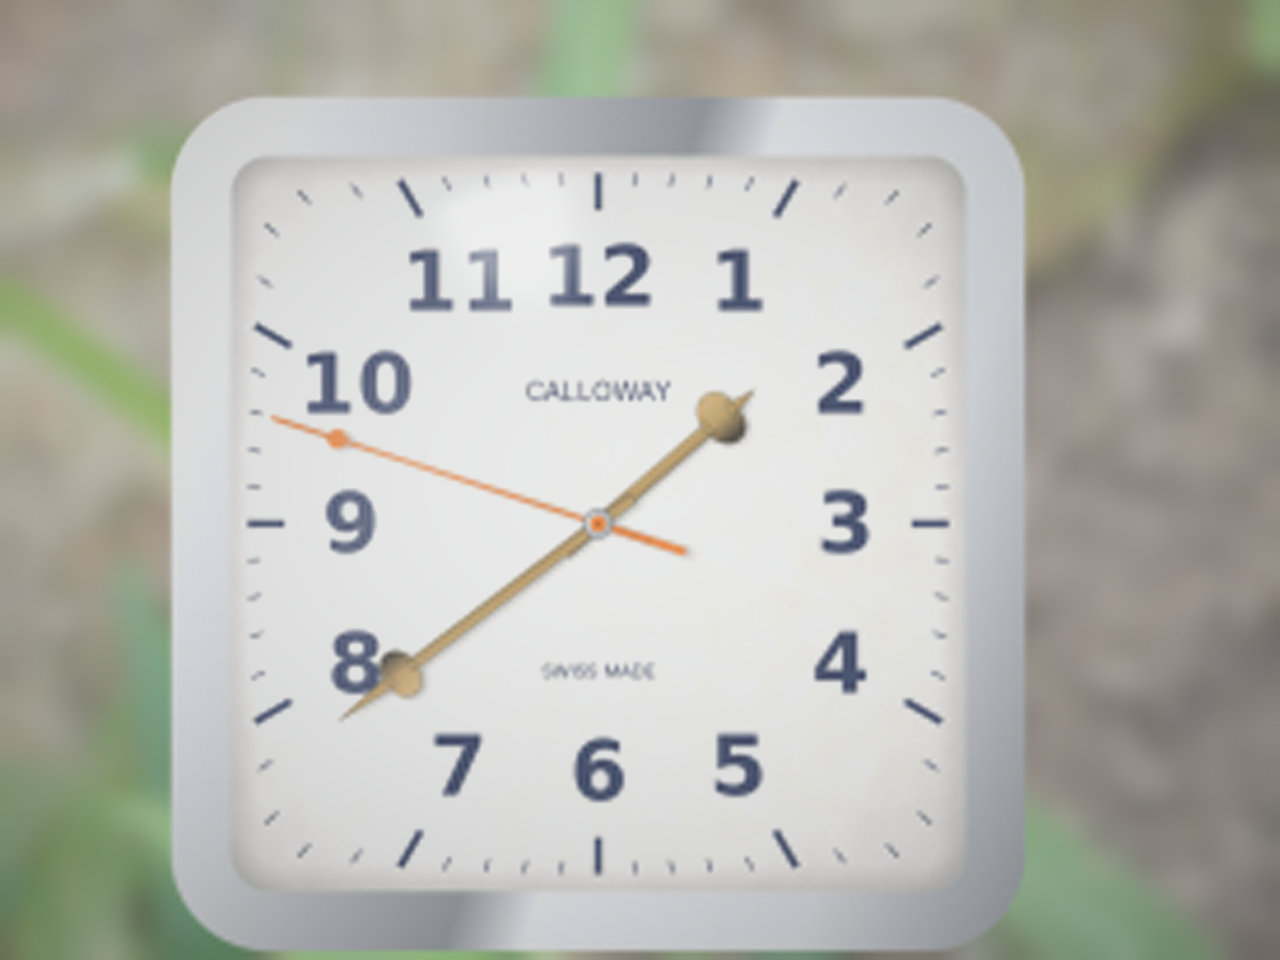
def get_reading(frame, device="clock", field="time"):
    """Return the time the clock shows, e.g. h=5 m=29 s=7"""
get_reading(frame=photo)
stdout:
h=1 m=38 s=48
